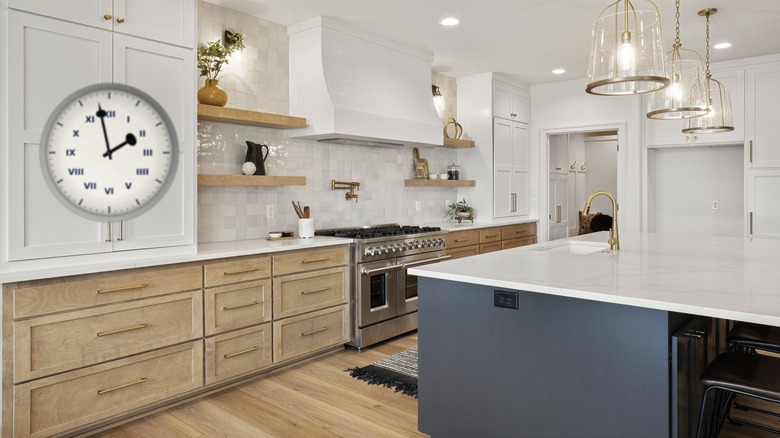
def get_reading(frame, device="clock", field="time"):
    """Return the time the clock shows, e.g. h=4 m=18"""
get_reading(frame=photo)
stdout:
h=1 m=58
